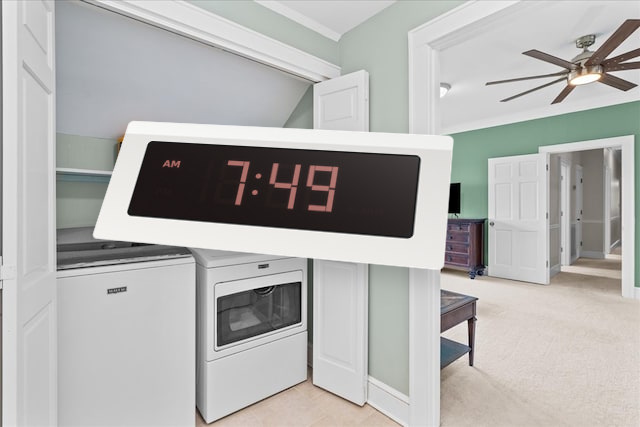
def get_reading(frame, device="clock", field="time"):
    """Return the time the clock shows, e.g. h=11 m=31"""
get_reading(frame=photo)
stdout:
h=7 m=49
